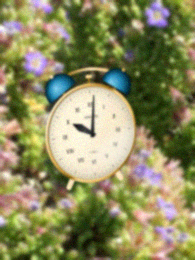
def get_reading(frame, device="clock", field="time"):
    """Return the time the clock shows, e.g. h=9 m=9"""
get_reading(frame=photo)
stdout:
h=10 m=1
